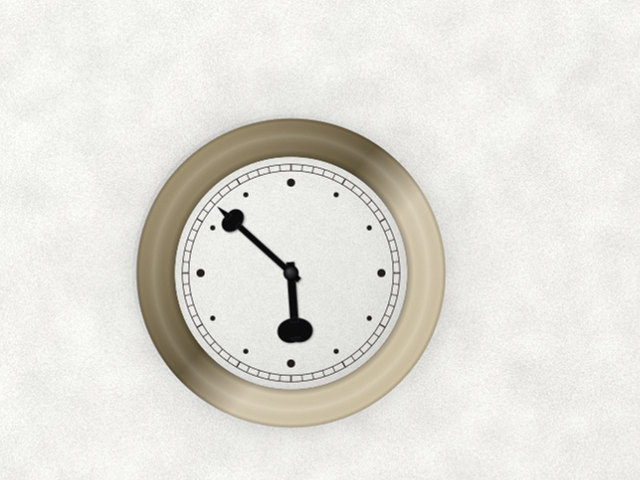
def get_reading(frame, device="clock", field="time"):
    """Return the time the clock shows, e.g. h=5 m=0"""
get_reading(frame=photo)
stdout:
h=5 m=52
